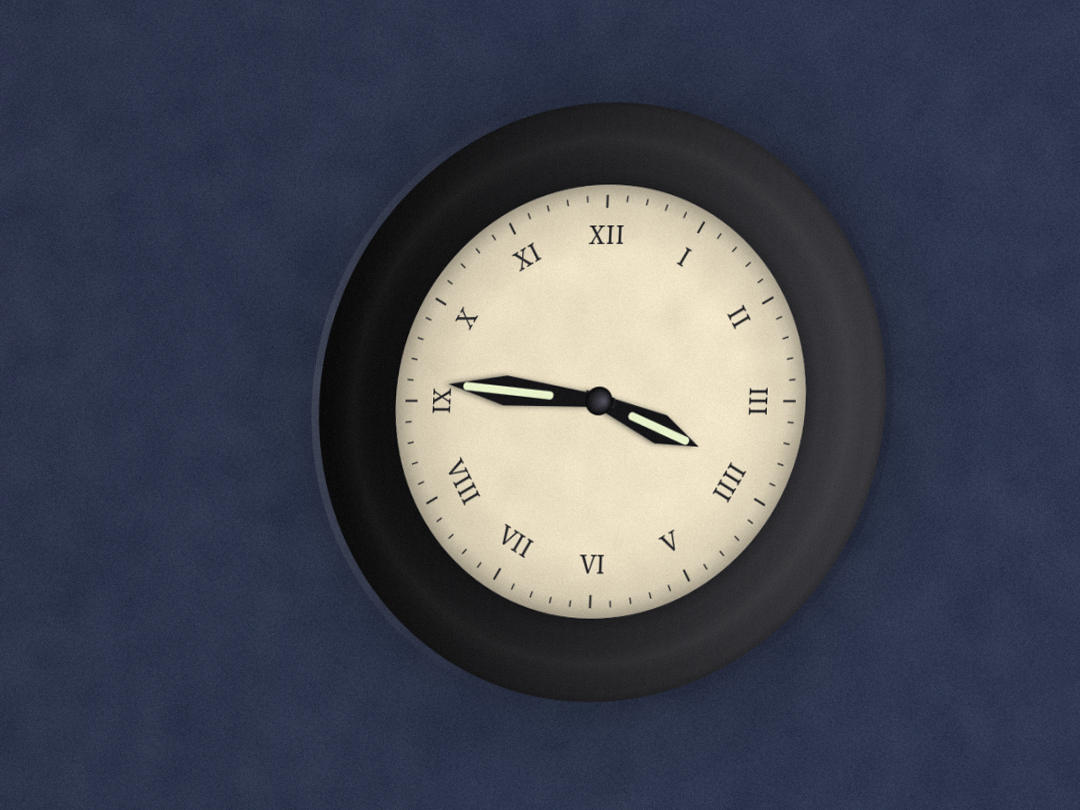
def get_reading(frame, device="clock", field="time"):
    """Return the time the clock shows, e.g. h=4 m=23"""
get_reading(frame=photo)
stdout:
h=3 m=46
